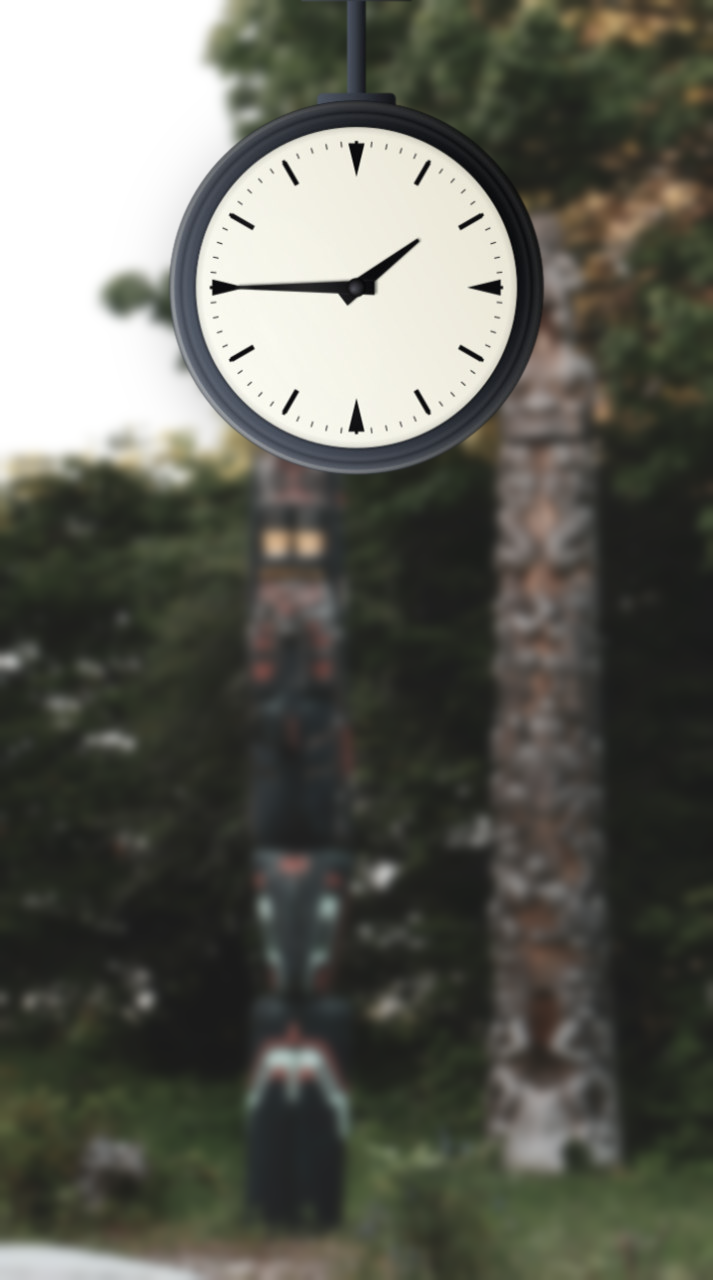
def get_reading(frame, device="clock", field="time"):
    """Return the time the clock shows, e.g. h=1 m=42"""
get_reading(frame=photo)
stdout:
h=1 m=45
